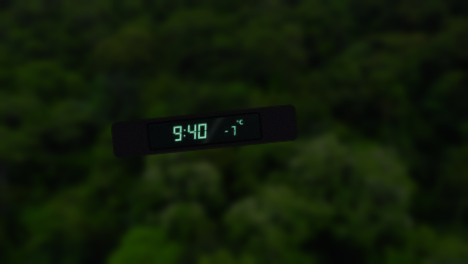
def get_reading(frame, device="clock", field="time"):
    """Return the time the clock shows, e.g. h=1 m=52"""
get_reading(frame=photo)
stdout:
h=9 m=40
